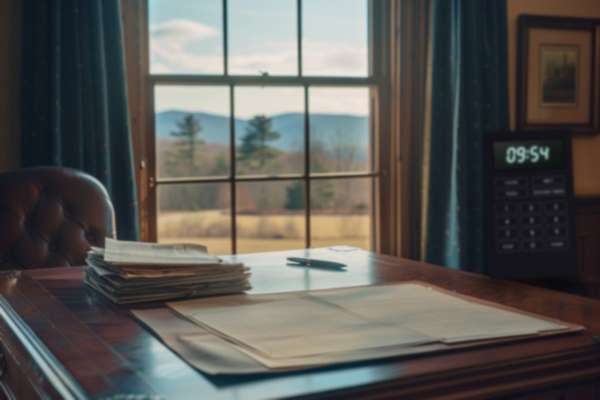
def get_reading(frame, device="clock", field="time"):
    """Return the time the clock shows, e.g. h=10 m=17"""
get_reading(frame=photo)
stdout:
h=9 m=54
